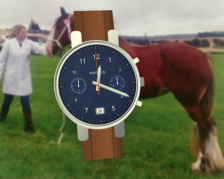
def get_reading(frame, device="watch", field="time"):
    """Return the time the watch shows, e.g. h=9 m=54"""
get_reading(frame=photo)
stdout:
h=12 m=19
